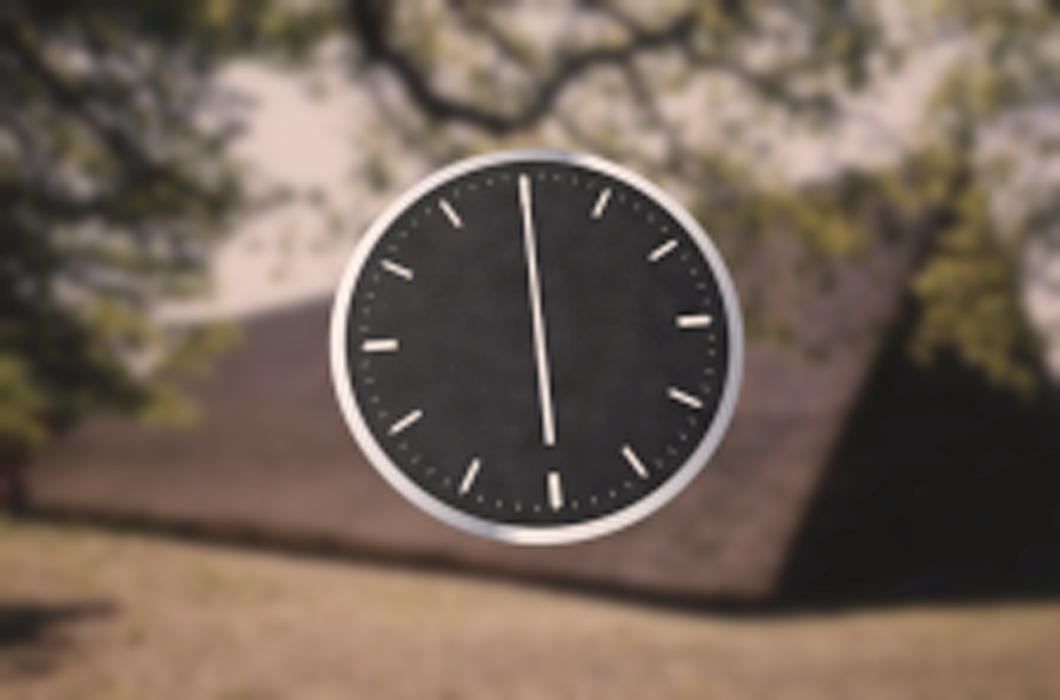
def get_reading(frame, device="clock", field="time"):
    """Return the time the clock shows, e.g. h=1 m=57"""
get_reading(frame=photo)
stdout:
h=6 m=0
